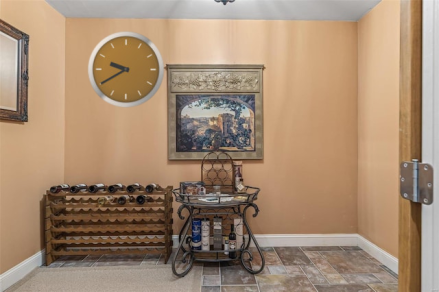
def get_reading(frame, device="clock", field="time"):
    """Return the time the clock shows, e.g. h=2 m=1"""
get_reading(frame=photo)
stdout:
h=9 m=40
